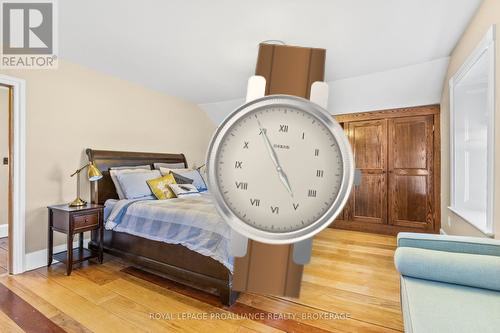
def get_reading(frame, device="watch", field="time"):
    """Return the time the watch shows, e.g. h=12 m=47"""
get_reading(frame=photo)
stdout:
h=4 m=55
